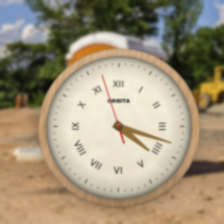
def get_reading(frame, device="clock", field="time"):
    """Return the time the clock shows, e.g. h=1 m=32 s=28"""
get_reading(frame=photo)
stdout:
h=4 m=17 s=57
